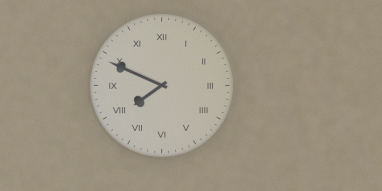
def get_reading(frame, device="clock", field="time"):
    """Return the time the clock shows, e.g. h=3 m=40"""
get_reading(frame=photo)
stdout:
h=7 m=49
